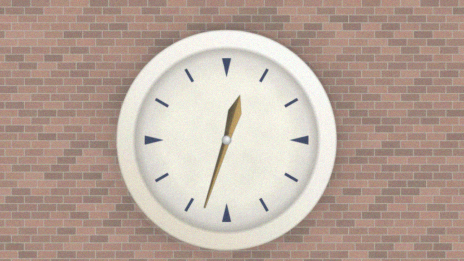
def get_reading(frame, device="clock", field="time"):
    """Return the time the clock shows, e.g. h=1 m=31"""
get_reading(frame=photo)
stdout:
h=12 m=33
